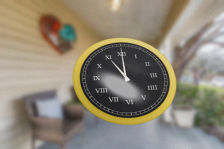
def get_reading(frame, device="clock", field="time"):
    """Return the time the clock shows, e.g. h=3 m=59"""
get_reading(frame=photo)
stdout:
h=11 m=0
